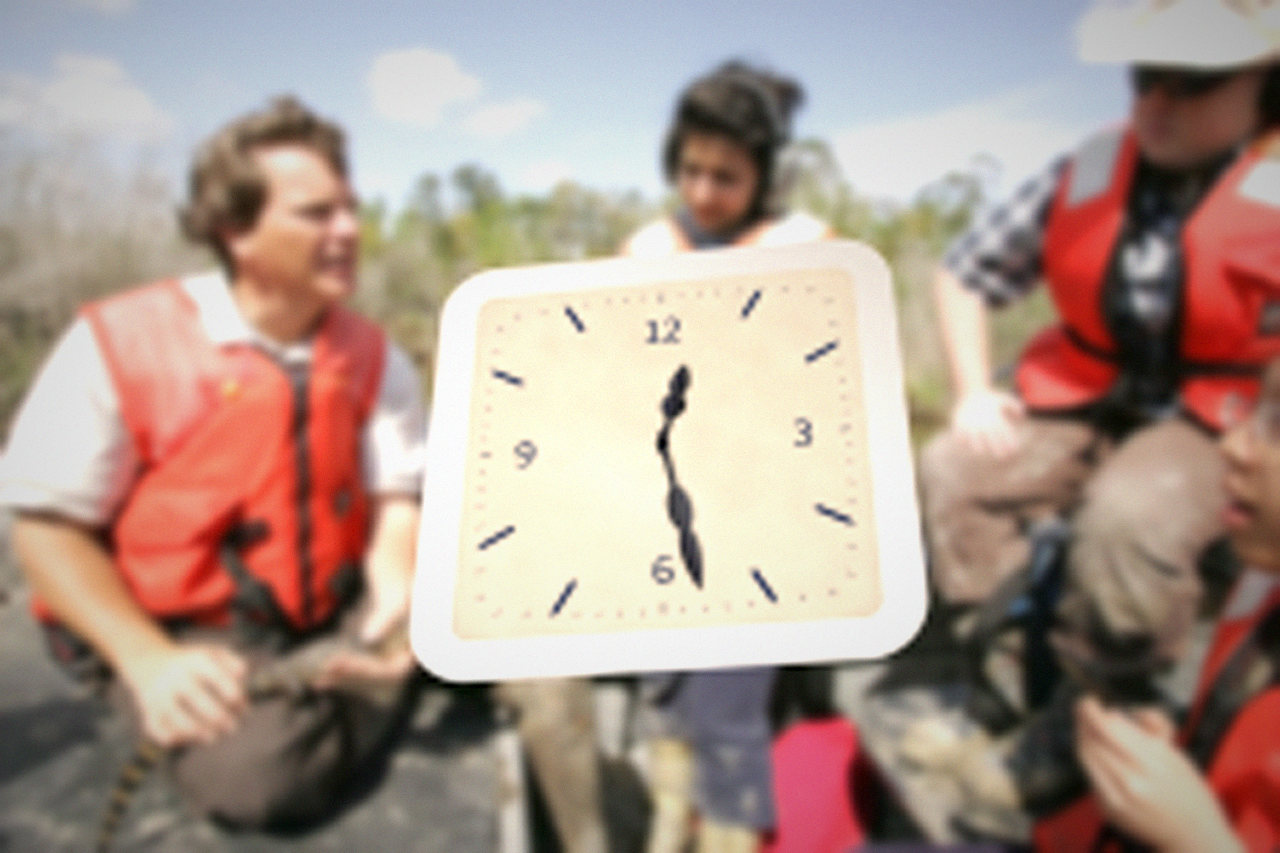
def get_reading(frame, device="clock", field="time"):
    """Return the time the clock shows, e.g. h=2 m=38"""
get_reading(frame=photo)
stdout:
h=12 m=28
